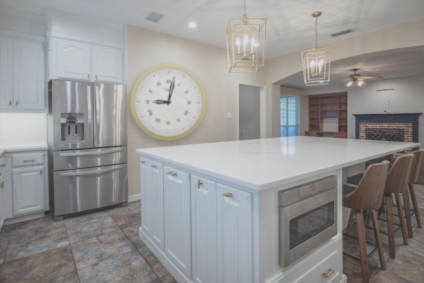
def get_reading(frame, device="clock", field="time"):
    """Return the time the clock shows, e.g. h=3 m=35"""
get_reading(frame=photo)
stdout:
h=9 m=2
